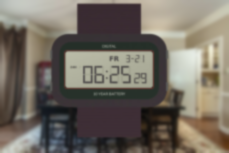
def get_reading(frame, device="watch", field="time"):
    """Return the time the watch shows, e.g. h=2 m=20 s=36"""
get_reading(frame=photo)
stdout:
h=6 m=25 s=29
